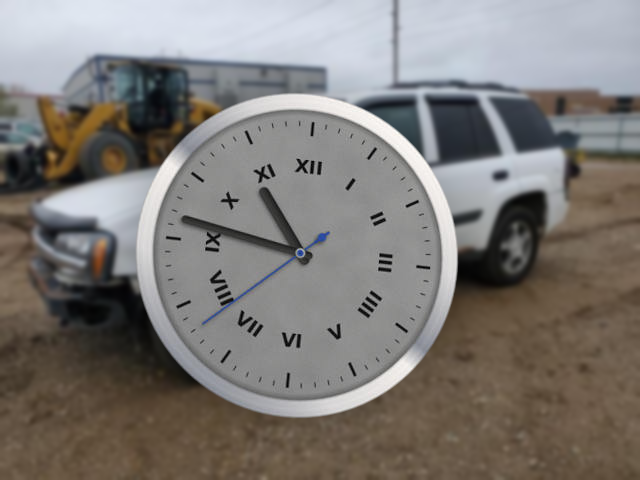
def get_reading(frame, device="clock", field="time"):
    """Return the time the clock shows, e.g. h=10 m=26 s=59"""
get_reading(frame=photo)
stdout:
h=10 m=46 s=38
